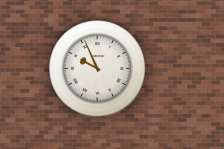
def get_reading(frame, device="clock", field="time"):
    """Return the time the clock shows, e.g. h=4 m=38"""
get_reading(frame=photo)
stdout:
h=9 m=56
